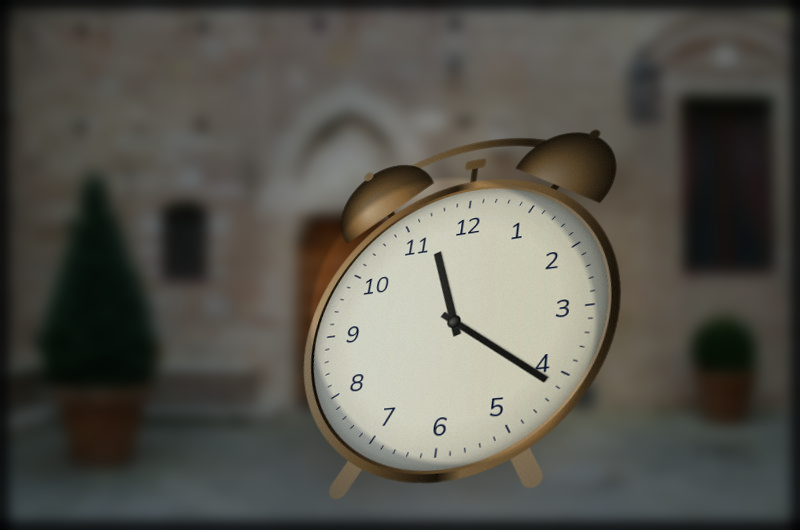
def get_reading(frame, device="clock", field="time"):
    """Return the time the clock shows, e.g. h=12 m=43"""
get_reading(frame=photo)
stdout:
h=11 m=21
